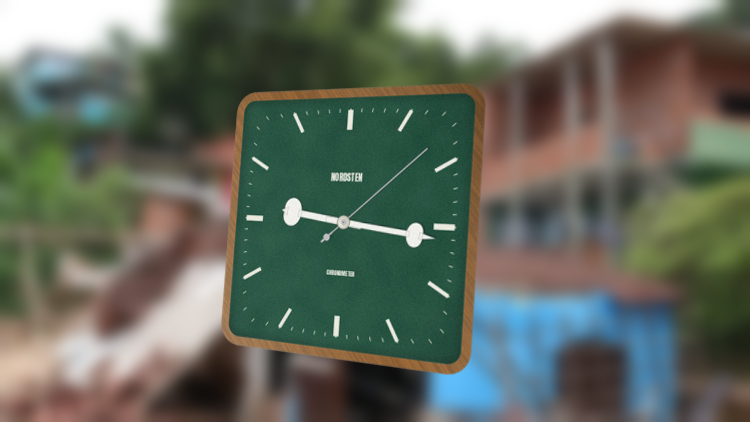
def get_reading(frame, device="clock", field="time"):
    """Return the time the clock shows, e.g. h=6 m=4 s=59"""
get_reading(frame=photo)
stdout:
h=9 m=16 s=8
